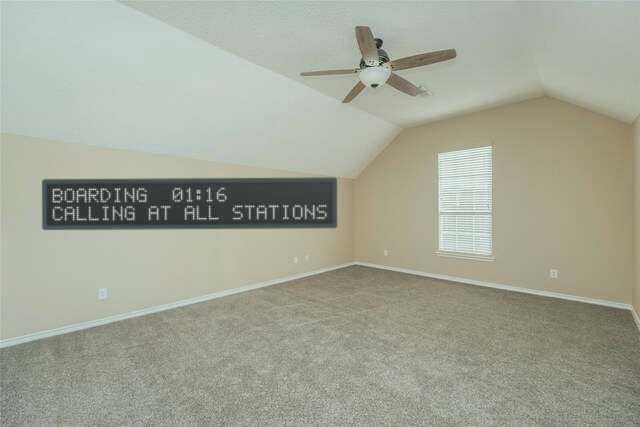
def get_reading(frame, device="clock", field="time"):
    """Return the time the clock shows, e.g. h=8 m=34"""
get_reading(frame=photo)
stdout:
h=1 m=16
